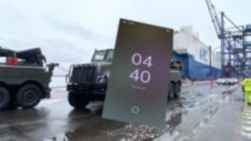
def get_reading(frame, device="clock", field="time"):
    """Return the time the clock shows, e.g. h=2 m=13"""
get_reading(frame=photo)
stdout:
h=4 m=40
